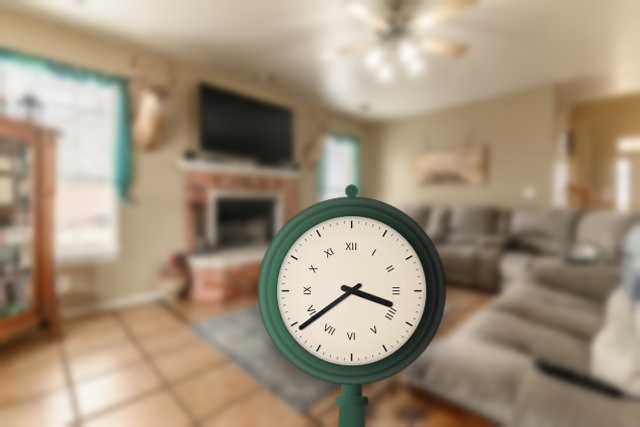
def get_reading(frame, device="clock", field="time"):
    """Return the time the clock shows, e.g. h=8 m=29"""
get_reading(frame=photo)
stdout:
h=3 m=39
